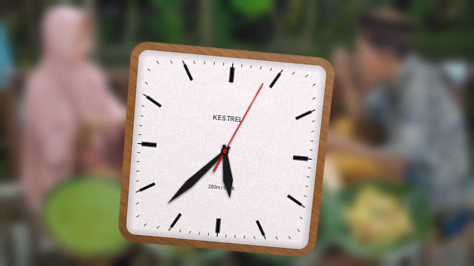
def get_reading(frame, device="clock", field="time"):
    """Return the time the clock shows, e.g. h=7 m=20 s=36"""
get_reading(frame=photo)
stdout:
h=5 m=37 s=4
